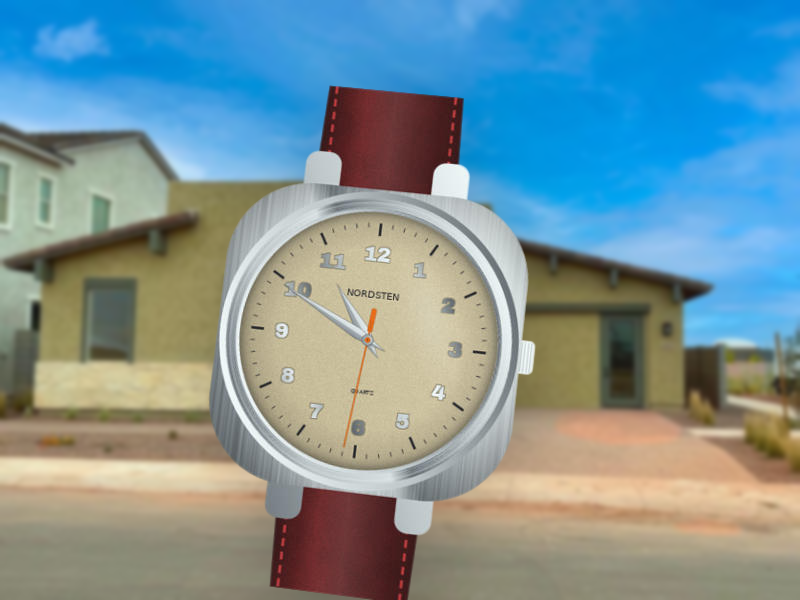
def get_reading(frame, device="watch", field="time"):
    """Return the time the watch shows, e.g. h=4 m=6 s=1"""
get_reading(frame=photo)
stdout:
h=10 m=49 s=31
